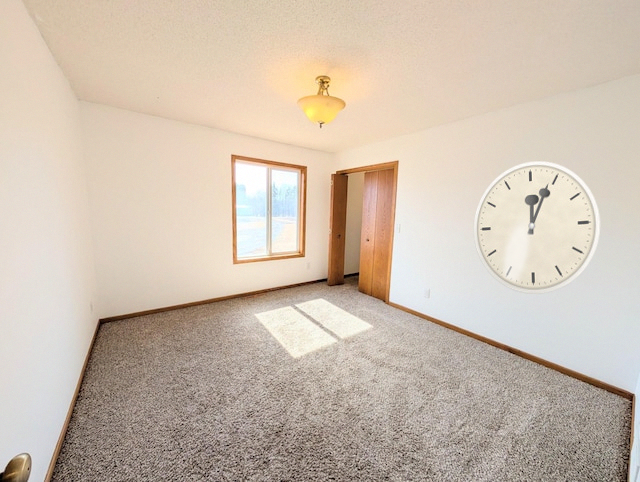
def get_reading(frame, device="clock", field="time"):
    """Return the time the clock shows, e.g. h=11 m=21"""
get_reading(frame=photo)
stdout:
h=12 m=4
